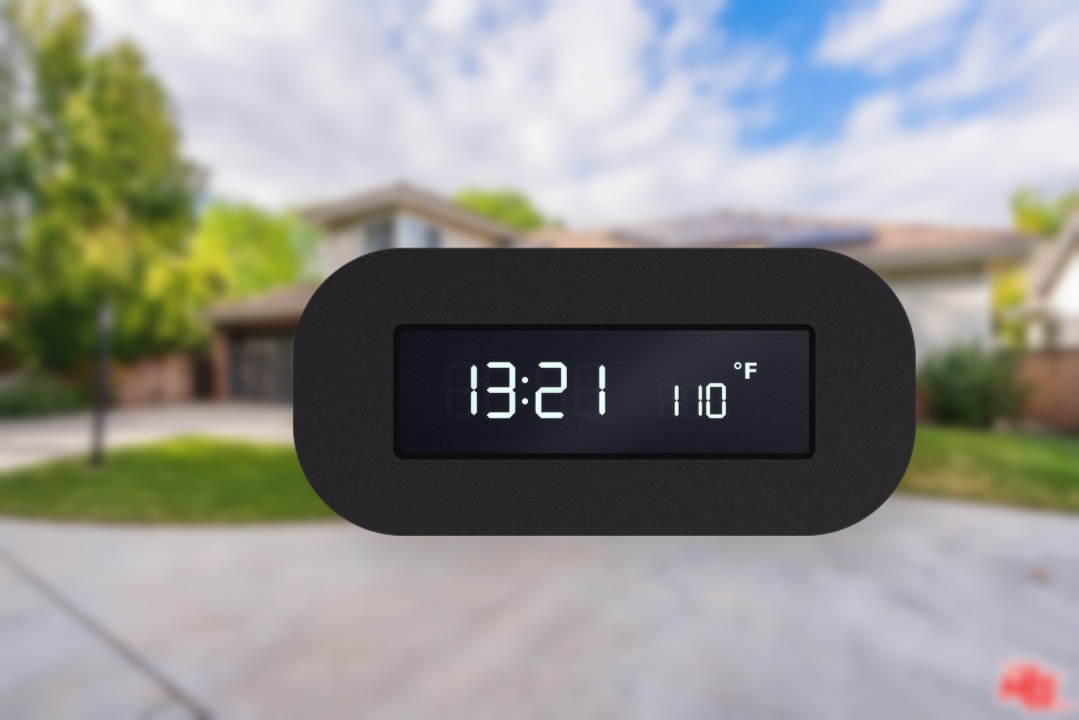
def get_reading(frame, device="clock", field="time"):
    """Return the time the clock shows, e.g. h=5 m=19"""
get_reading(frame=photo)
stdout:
h=13 m=21
